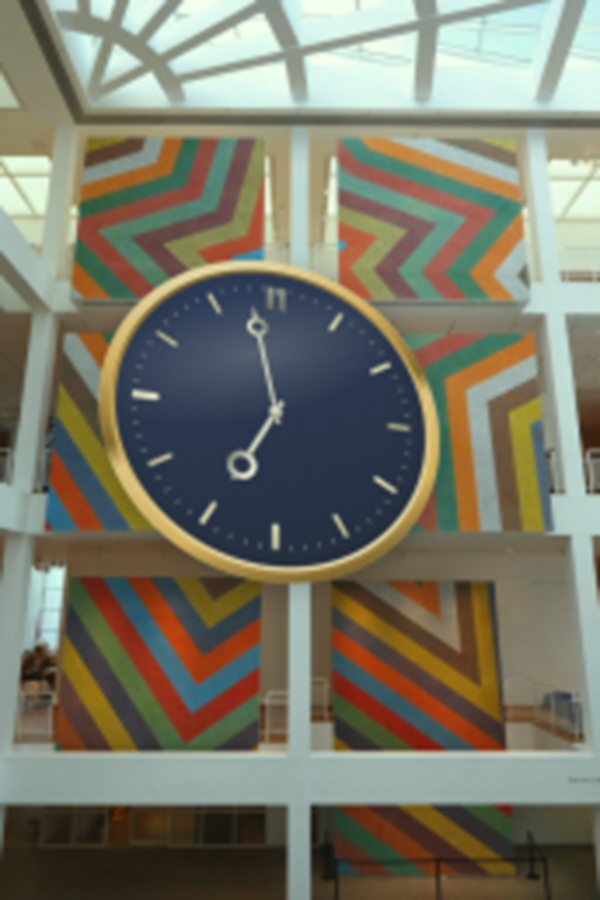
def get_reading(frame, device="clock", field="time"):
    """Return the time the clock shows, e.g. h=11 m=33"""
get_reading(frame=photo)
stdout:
h=6 m=58
